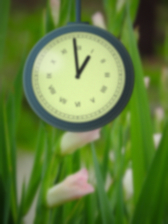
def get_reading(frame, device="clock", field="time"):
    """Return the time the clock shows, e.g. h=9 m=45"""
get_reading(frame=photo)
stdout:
h=12 m=59
